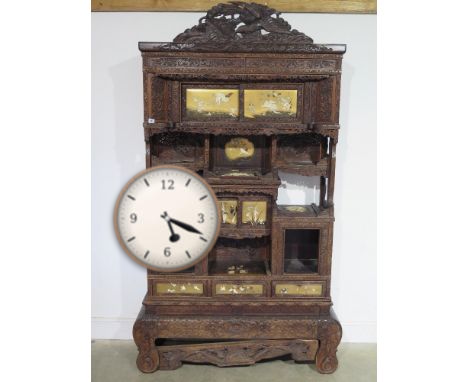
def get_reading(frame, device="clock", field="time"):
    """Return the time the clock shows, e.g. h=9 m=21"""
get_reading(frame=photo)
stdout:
h=5 m=19
